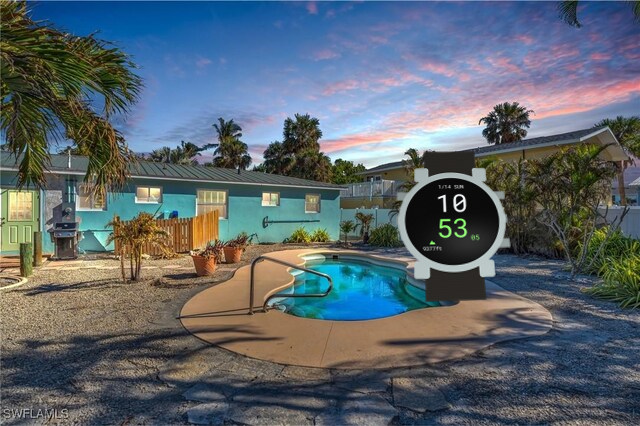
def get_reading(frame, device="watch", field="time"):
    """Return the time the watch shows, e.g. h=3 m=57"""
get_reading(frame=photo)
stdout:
h=10 m=53
